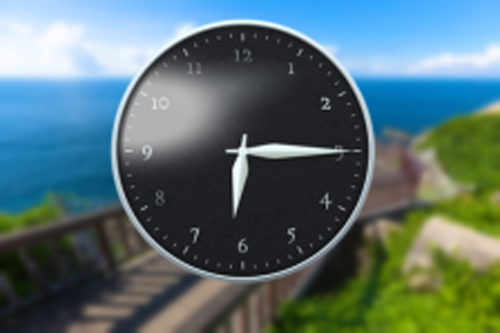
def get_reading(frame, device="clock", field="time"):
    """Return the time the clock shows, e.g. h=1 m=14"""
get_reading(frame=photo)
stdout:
h=6 m=15
